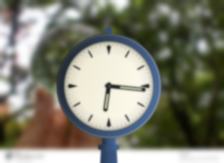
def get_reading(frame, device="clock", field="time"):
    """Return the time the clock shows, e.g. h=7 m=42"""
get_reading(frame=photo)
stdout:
h=6 m=16
